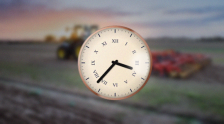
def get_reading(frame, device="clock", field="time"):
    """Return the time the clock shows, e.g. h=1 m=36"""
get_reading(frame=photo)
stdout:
h=3 m=37
